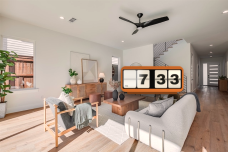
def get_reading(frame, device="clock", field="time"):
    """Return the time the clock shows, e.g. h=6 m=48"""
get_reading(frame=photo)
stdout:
h=7 m=33
